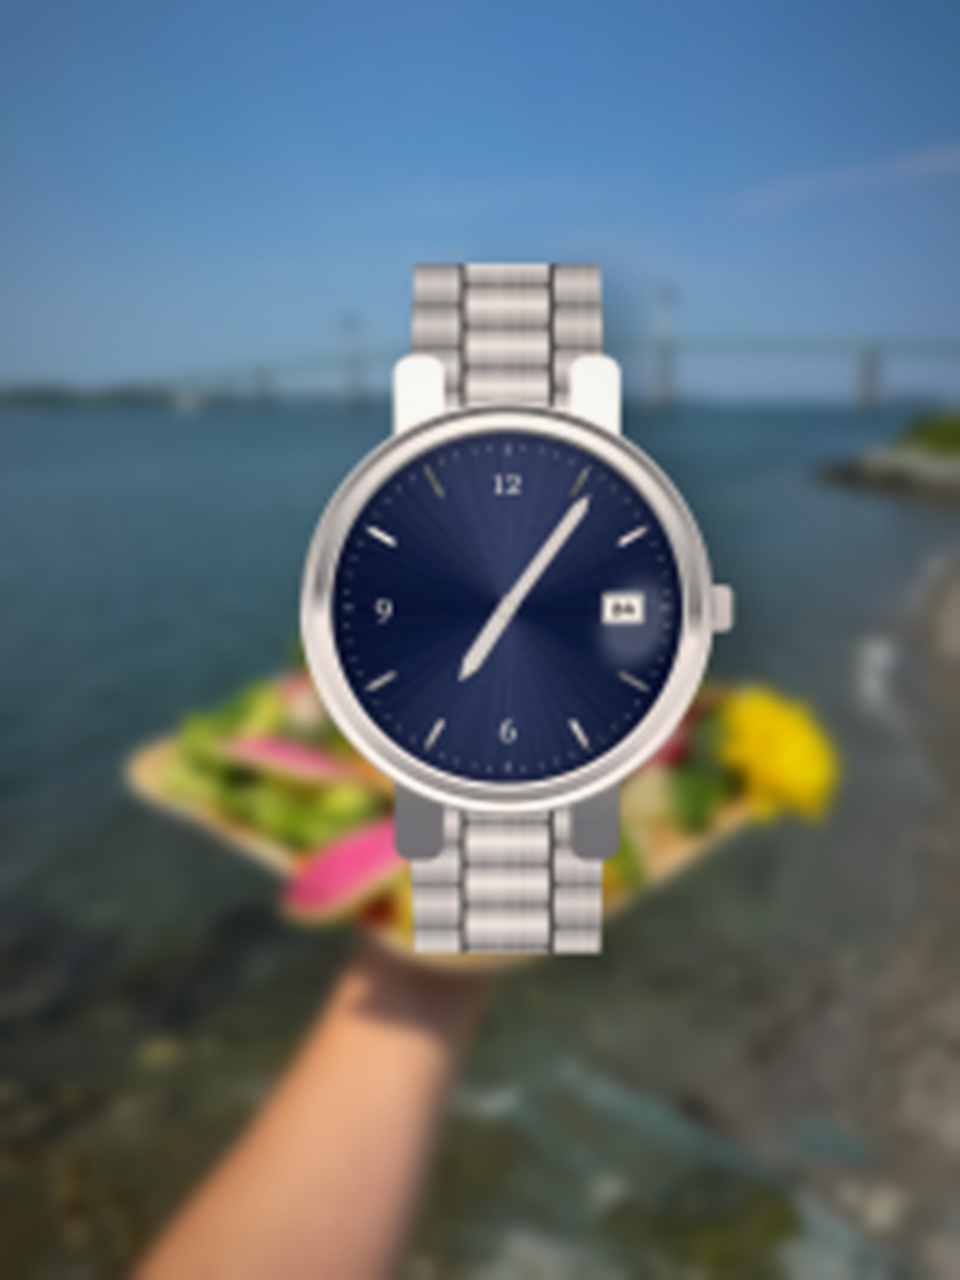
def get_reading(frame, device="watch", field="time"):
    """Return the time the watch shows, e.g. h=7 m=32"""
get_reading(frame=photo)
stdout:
h=7 m=6
